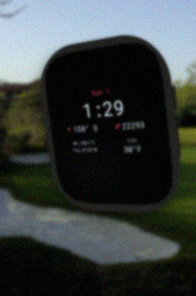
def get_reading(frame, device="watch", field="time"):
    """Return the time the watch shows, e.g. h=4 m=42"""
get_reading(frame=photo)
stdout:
h=1 m=29
